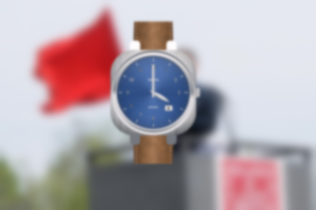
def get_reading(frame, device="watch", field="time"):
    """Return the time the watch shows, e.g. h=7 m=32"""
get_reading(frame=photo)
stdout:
h=4 m=0
